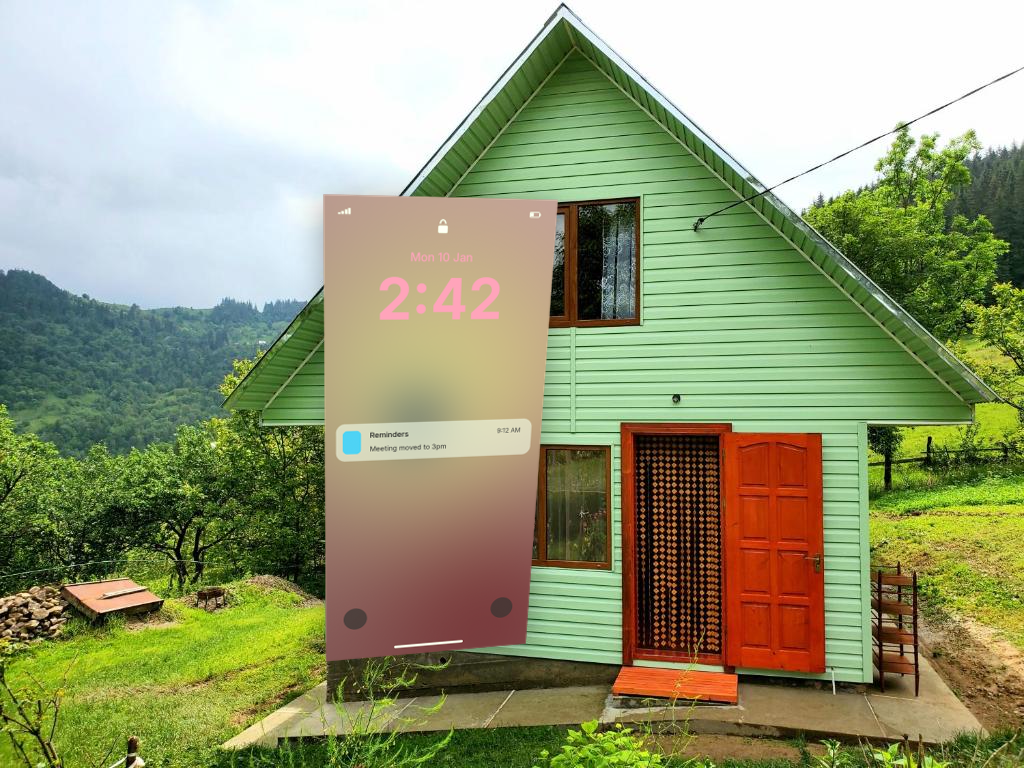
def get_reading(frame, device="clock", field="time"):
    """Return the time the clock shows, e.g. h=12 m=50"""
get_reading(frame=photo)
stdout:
h=2 m=42
